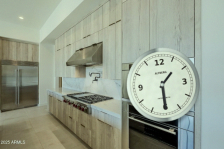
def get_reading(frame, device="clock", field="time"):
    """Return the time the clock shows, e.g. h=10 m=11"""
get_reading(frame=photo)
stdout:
h=1 m=30
